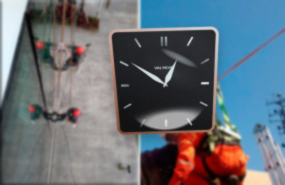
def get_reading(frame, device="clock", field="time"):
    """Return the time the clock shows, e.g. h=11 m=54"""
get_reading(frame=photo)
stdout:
h=12 m=51
